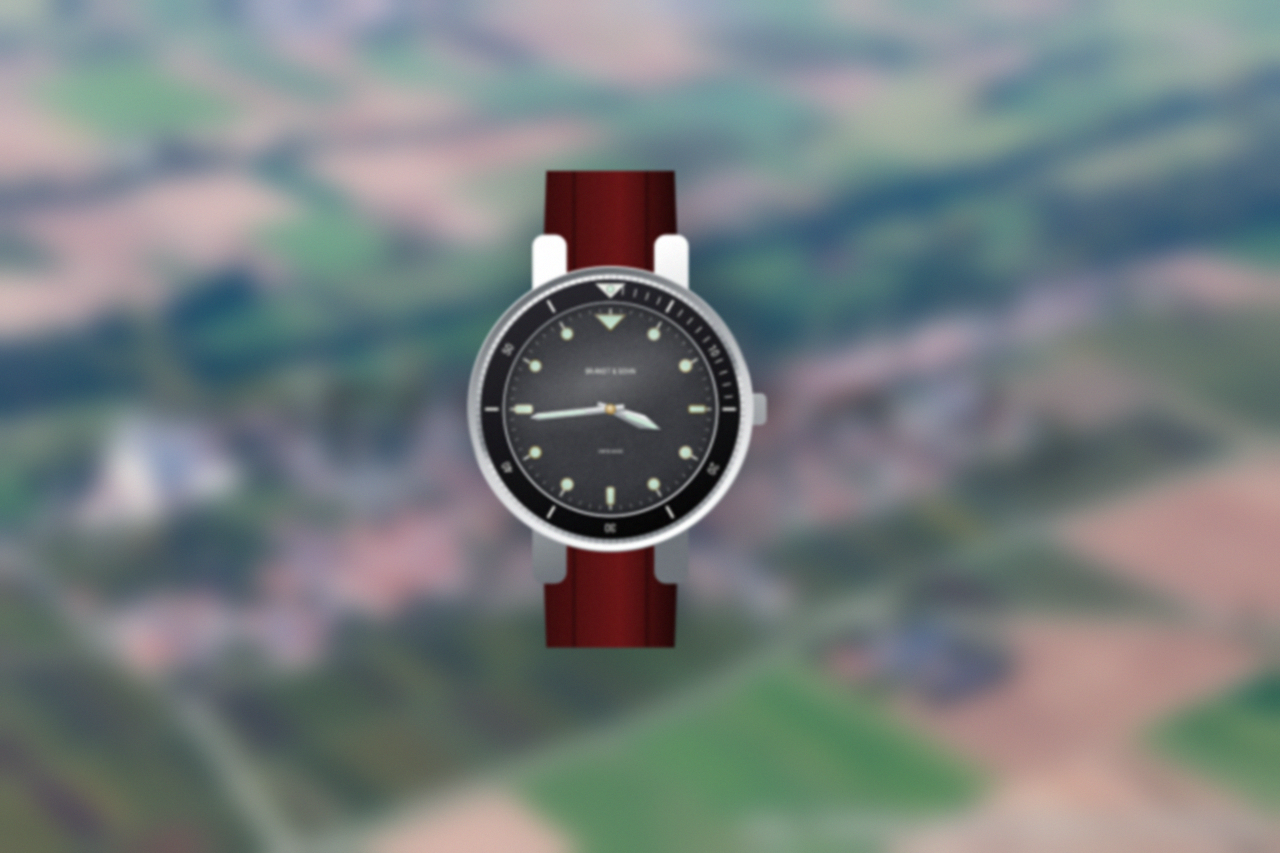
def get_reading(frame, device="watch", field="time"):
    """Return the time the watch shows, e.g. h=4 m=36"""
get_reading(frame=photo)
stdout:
h=3 m=44
